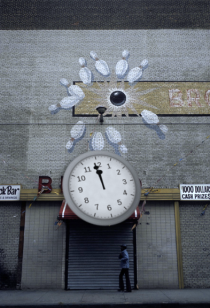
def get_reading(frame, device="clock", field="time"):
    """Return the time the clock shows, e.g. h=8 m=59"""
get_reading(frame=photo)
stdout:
h=11 m=59
